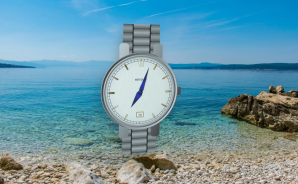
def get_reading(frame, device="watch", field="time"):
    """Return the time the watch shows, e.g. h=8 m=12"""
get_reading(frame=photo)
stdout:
h=7 m=3
